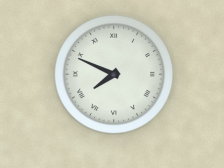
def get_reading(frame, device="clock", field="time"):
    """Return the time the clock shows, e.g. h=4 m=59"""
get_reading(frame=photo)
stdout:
h=7 m=49
